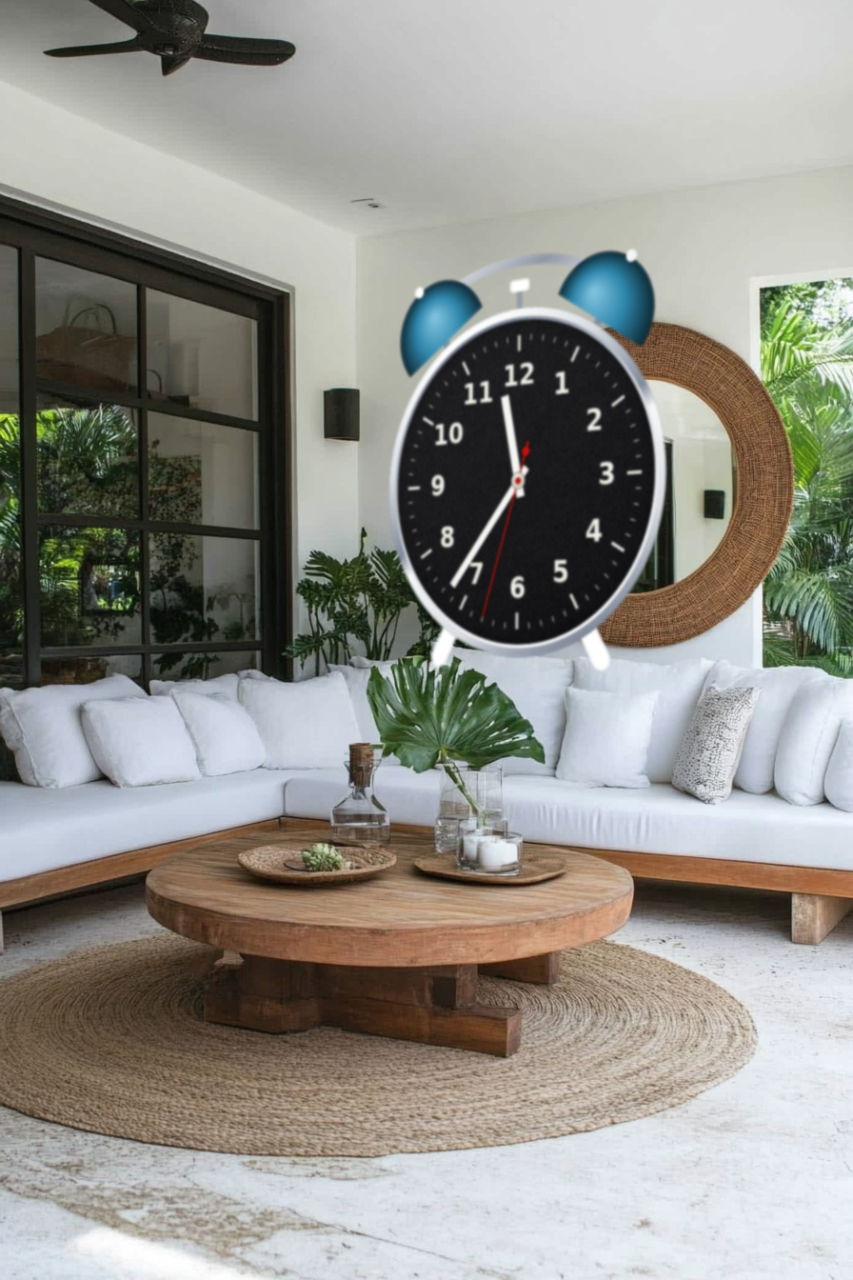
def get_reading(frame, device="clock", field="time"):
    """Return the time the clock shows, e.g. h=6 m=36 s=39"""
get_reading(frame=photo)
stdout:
h=11 m=36 s=33
